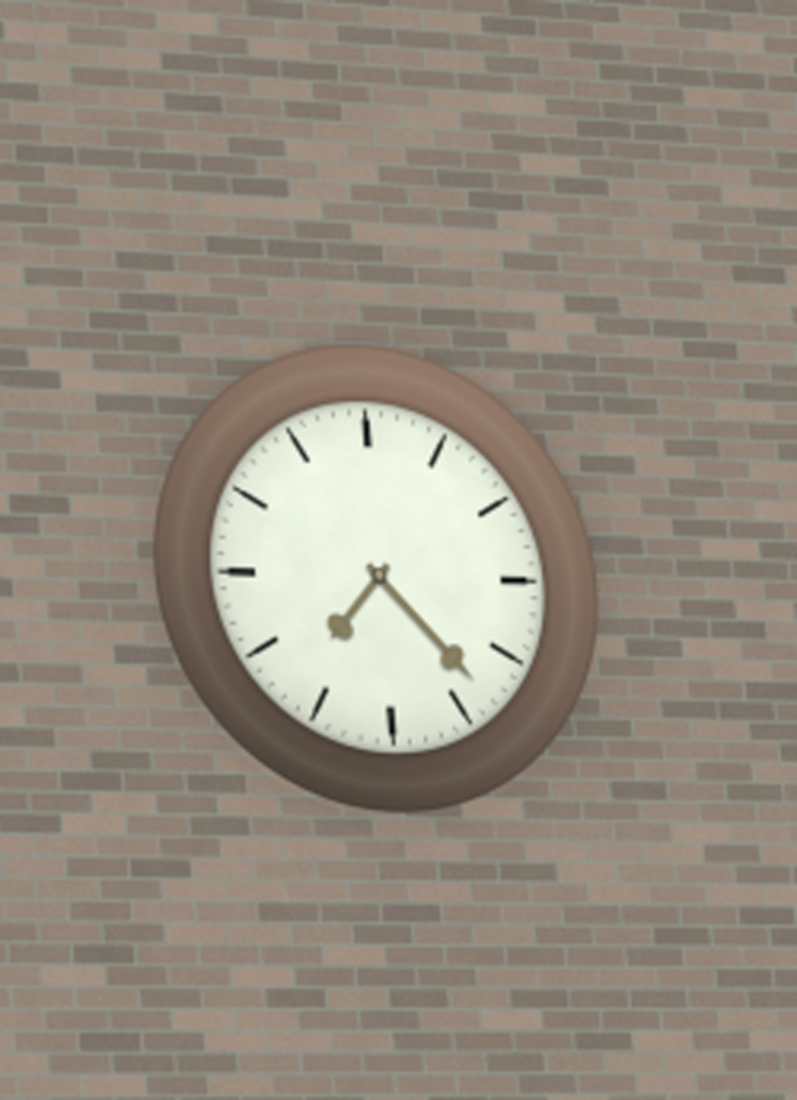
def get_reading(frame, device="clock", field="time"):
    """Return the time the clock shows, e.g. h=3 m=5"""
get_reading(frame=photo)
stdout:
h=7 m=23
